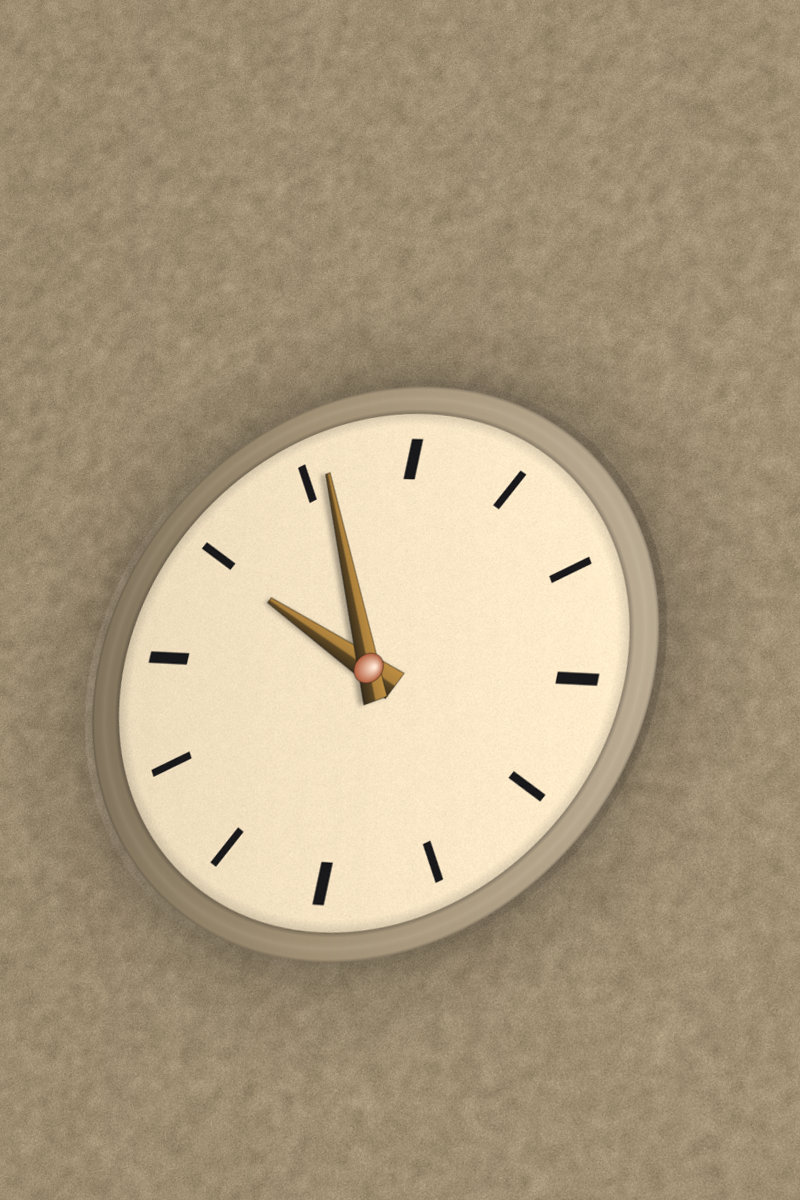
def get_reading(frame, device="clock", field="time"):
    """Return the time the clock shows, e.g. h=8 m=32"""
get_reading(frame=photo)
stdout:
h=9 m=56
